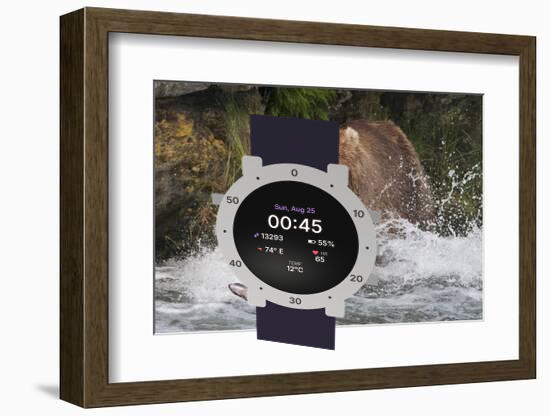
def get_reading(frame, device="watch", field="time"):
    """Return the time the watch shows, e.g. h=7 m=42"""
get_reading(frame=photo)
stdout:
h=0 m=45
